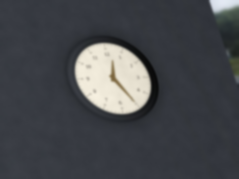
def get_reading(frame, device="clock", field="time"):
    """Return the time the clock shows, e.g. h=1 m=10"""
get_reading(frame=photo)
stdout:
h=12 m=25
